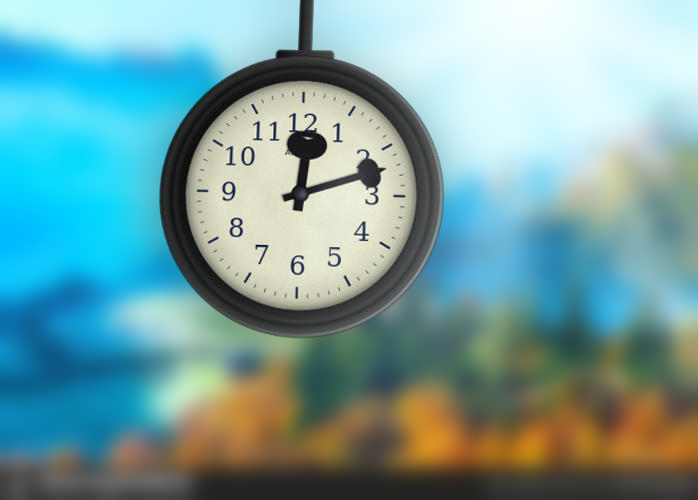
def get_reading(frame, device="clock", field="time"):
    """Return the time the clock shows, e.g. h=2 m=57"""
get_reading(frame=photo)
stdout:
h=12 m=12
